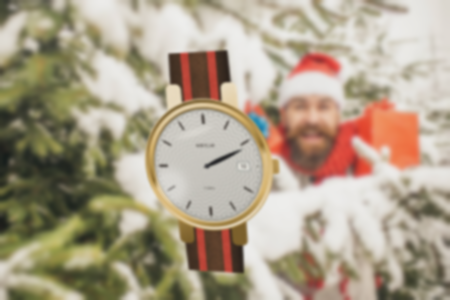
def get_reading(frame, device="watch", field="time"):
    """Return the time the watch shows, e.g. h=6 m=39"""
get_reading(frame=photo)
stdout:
h=2 m=11
